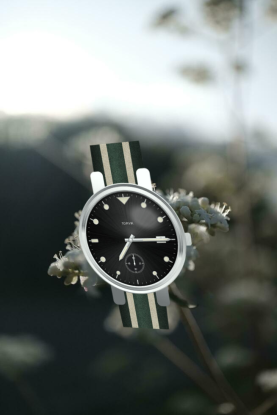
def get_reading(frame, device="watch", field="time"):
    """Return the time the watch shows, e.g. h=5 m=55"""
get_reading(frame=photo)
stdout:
h=7 m=15
